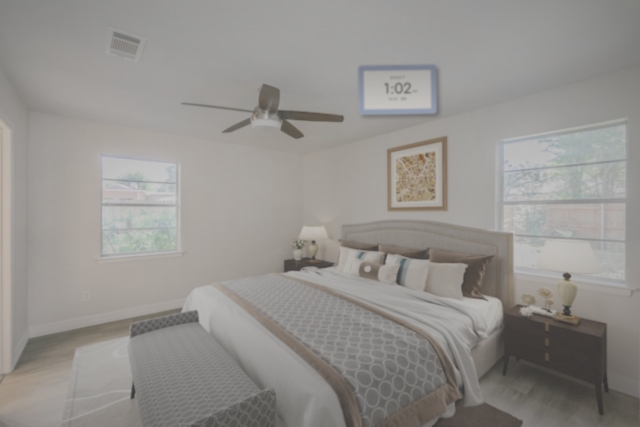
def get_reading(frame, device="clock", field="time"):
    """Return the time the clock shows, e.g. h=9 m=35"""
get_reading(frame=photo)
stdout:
h=1 m=2
